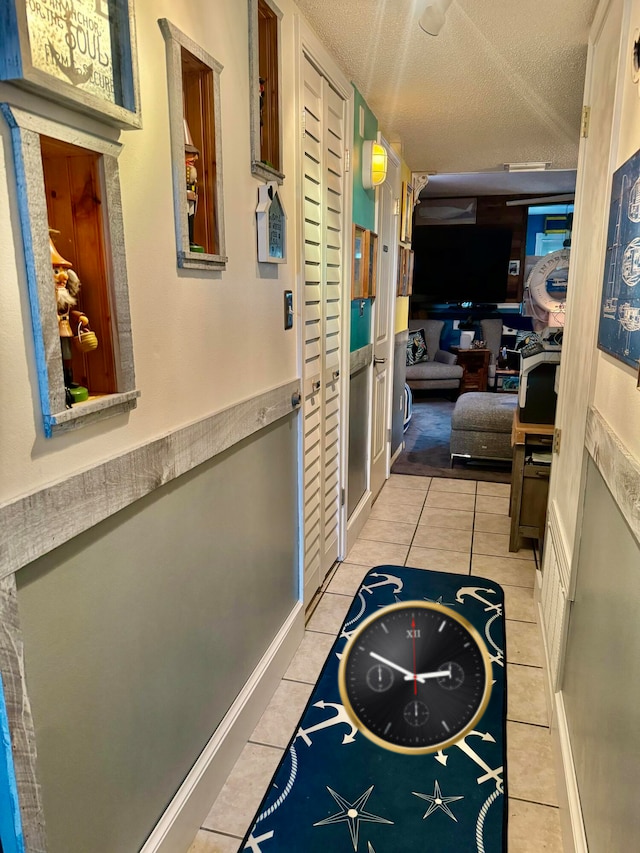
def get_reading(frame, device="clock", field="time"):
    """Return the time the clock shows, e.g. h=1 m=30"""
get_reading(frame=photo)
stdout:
h=2 m=50
